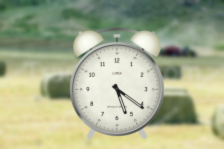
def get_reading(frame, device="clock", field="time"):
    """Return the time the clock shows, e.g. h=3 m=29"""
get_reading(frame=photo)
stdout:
h=5 m=21
